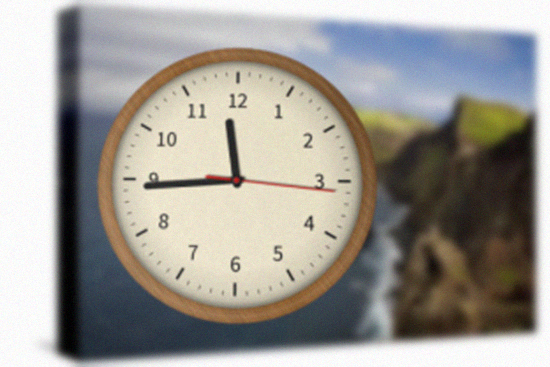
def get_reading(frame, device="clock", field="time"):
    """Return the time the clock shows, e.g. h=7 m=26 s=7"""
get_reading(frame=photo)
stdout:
h=11 m=44 s=16
